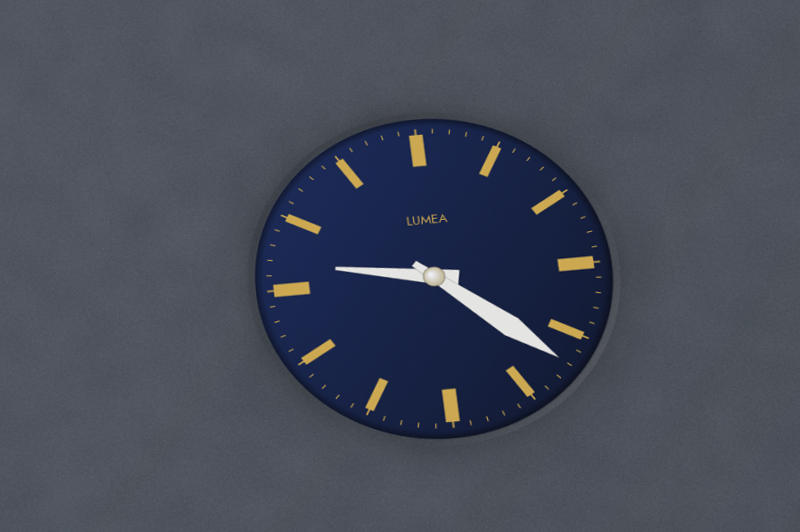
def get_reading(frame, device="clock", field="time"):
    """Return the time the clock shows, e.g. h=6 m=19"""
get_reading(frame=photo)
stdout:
h=9 m=22
